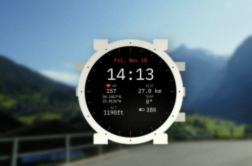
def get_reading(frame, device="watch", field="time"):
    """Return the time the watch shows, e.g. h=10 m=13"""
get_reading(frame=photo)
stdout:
h=14 m=13
